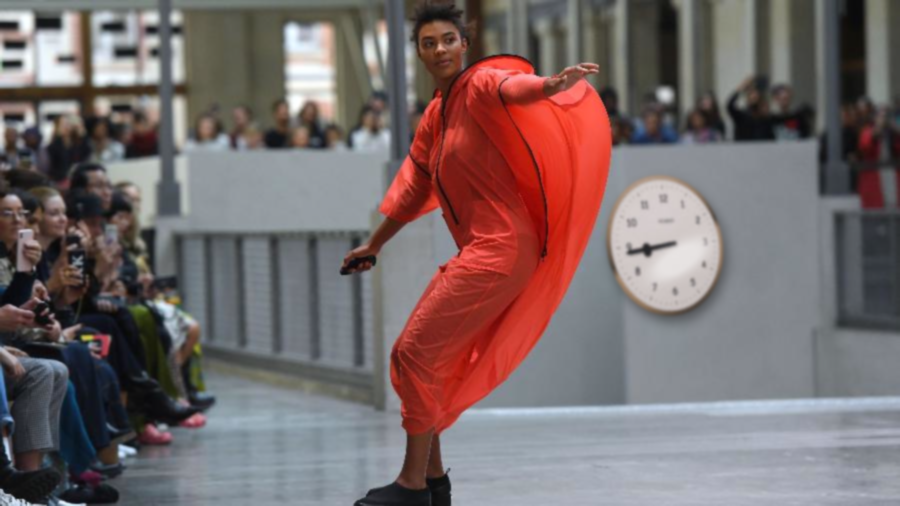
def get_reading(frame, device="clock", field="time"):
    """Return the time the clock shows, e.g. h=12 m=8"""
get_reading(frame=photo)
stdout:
h=8 m=44
